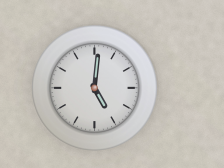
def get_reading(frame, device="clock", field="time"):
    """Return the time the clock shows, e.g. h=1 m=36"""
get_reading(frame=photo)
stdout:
h=5 m=1
